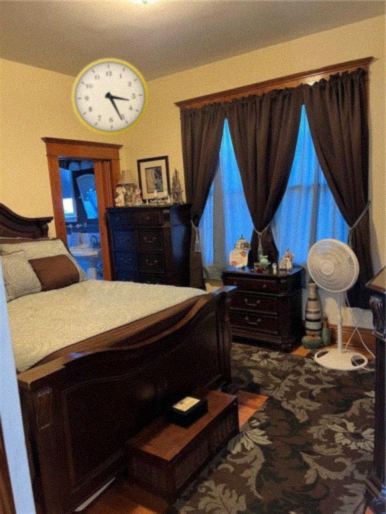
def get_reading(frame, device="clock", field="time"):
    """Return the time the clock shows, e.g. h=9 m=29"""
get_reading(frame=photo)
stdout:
h=3 m=26
